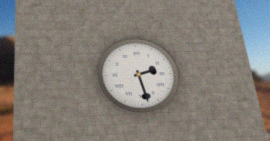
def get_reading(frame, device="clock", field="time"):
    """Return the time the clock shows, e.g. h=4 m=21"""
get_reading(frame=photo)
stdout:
h=2 m=28
